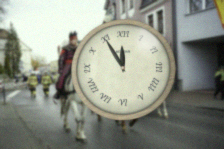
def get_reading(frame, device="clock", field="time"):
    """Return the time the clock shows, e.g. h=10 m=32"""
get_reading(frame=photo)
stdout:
h=11 m=55
